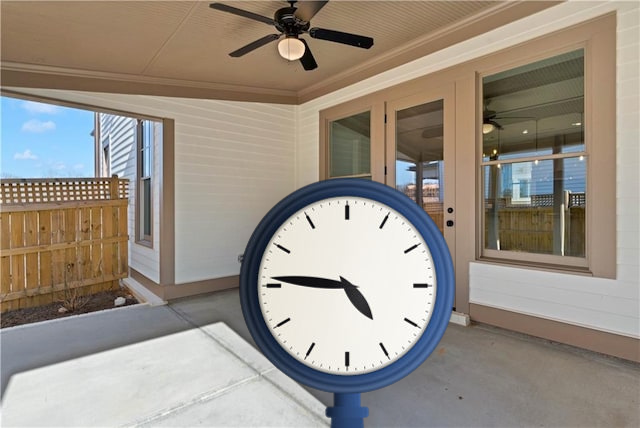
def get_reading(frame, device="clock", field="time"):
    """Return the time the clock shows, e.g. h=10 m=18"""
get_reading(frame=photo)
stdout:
h=4 m=46
